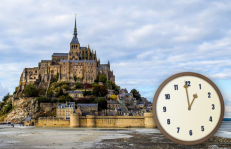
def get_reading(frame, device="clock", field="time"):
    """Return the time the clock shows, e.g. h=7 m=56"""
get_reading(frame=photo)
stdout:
h=12 m=59
